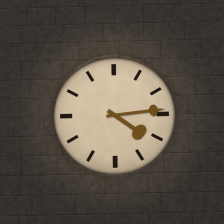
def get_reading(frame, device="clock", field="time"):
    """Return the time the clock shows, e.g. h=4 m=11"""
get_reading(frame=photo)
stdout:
h=4 m=14
